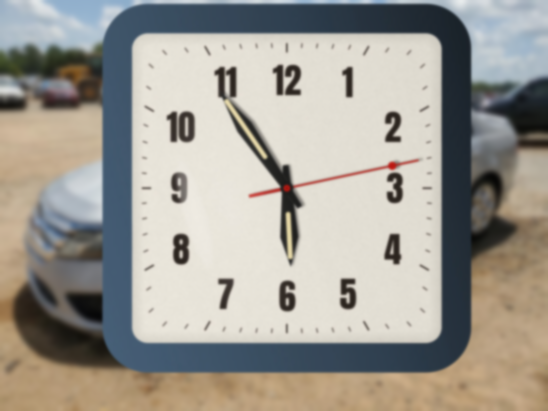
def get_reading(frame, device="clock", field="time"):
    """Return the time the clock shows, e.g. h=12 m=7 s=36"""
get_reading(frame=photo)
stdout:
h=5 m=54 s=13
